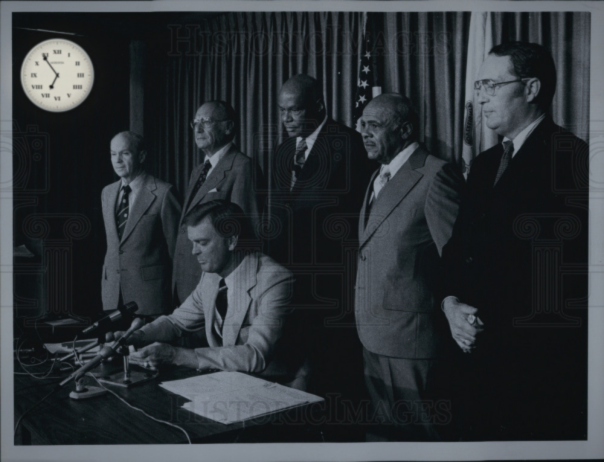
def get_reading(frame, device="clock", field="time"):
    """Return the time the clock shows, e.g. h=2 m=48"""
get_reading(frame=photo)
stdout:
h=6 m=54
